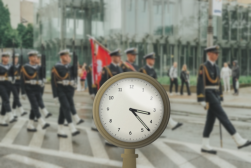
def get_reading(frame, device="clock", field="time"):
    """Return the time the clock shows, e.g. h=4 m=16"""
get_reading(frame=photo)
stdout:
h=3 m=23
